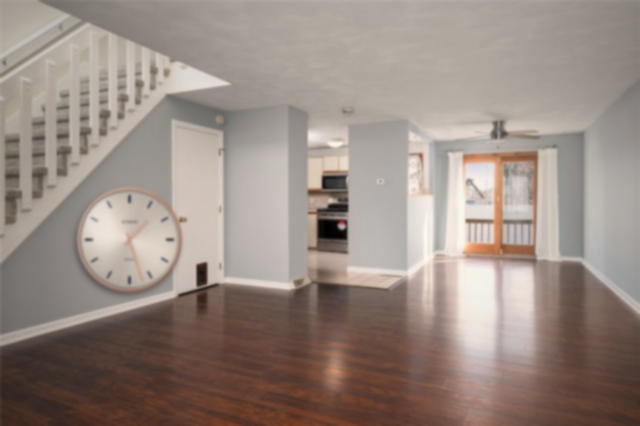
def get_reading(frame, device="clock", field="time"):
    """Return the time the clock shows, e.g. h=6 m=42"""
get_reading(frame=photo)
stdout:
h=1 m=27
